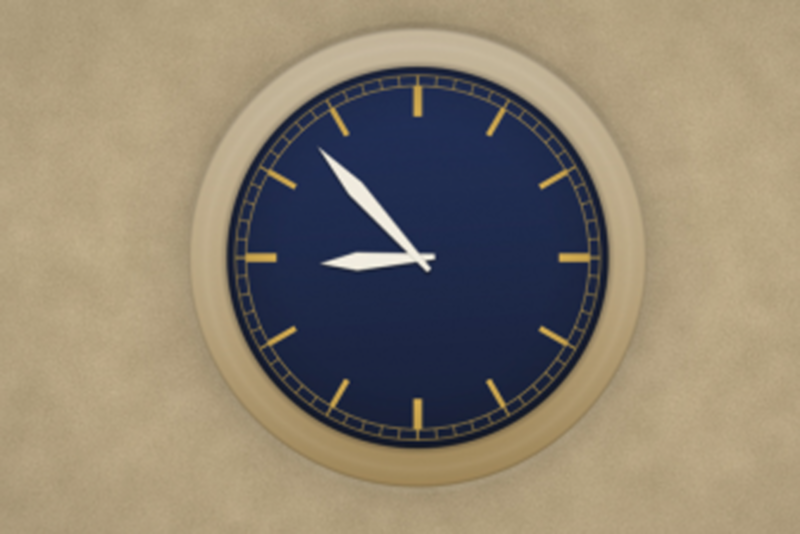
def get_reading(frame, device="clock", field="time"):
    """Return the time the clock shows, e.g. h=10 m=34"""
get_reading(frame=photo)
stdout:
h=8 m=53
